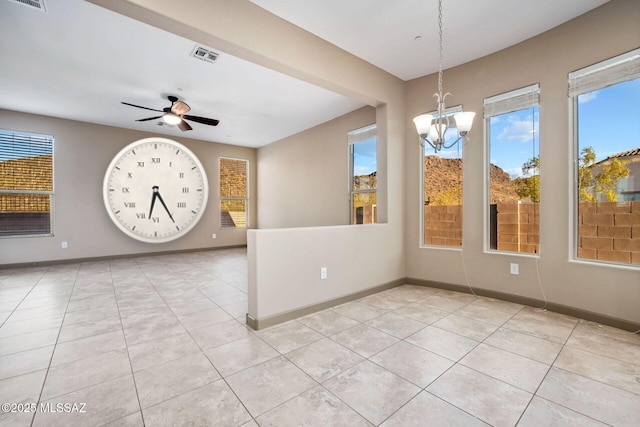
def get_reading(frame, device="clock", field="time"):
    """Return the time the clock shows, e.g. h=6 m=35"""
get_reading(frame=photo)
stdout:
h=6 m=25
